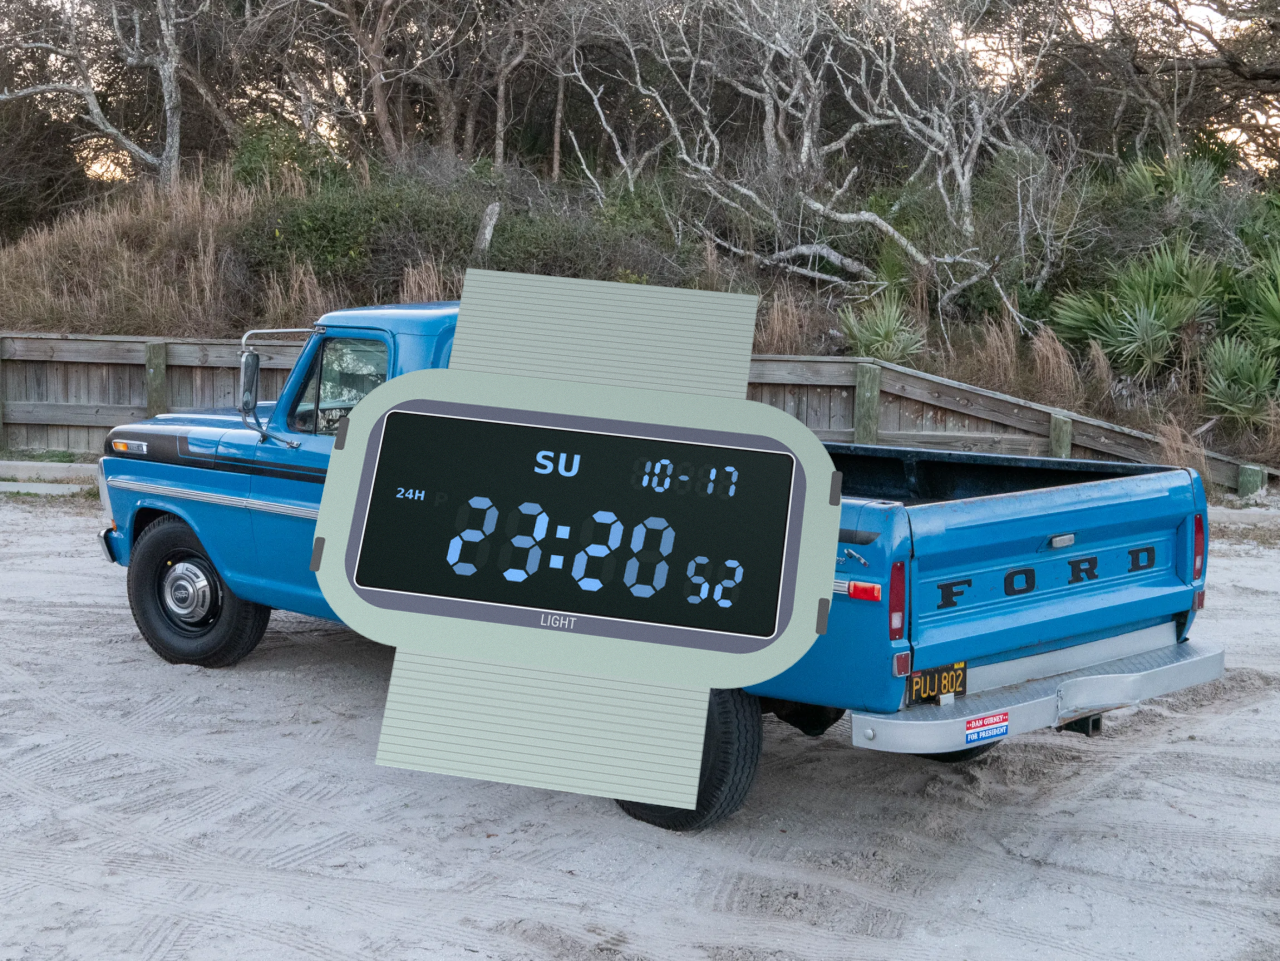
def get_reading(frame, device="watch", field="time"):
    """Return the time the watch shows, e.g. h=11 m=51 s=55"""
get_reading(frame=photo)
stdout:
h=23 m=20 s=52
